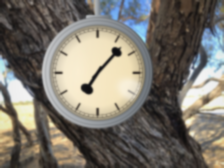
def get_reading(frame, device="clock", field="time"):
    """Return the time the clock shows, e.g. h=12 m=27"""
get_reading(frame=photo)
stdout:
h=7 m=7
